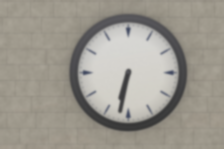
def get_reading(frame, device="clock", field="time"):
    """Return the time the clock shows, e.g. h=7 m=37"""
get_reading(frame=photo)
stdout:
h=6 m=32
